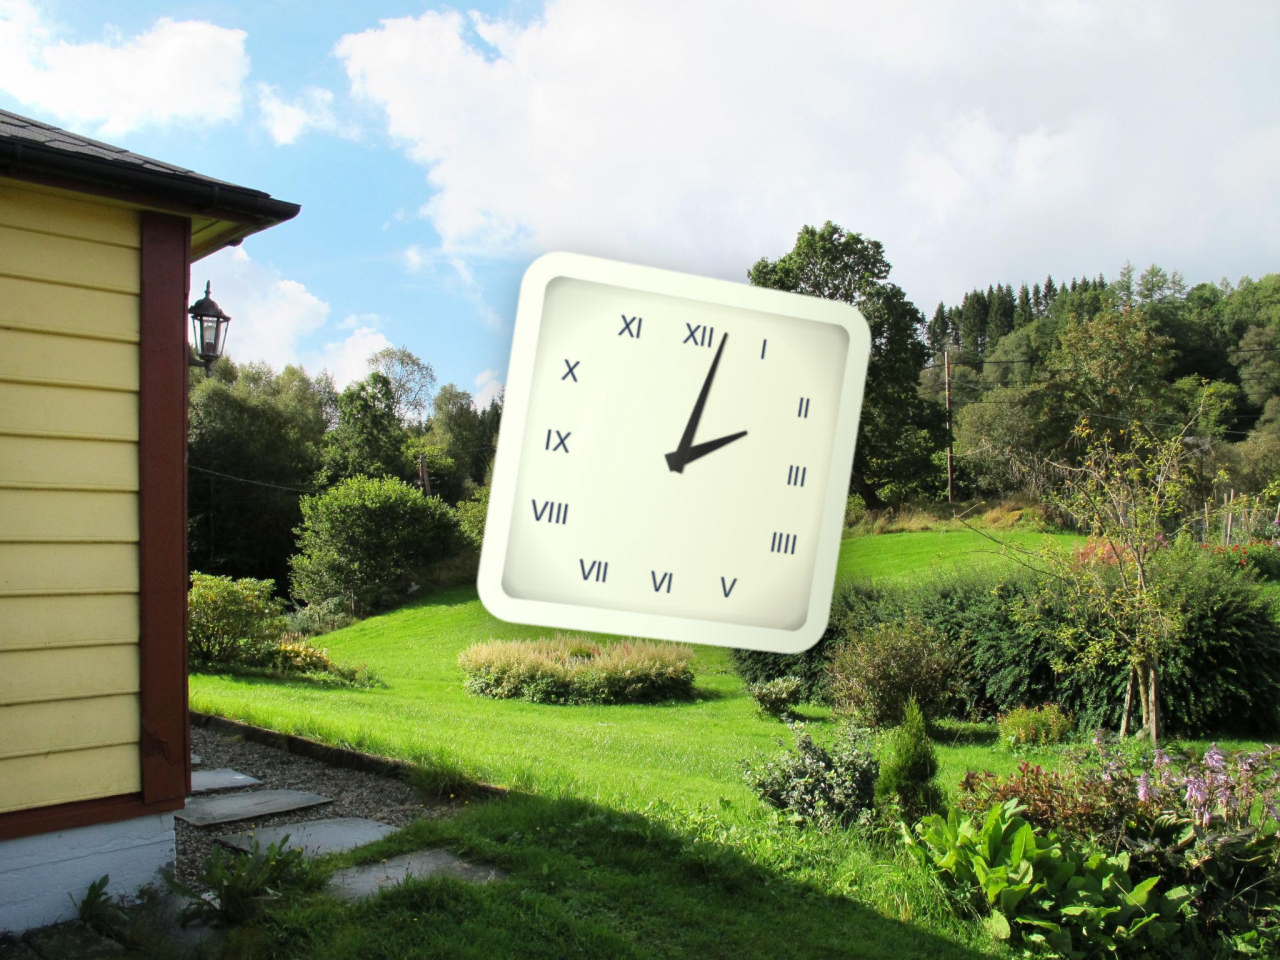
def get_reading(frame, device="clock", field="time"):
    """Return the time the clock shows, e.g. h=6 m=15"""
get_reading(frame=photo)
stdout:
h=2 m=2
